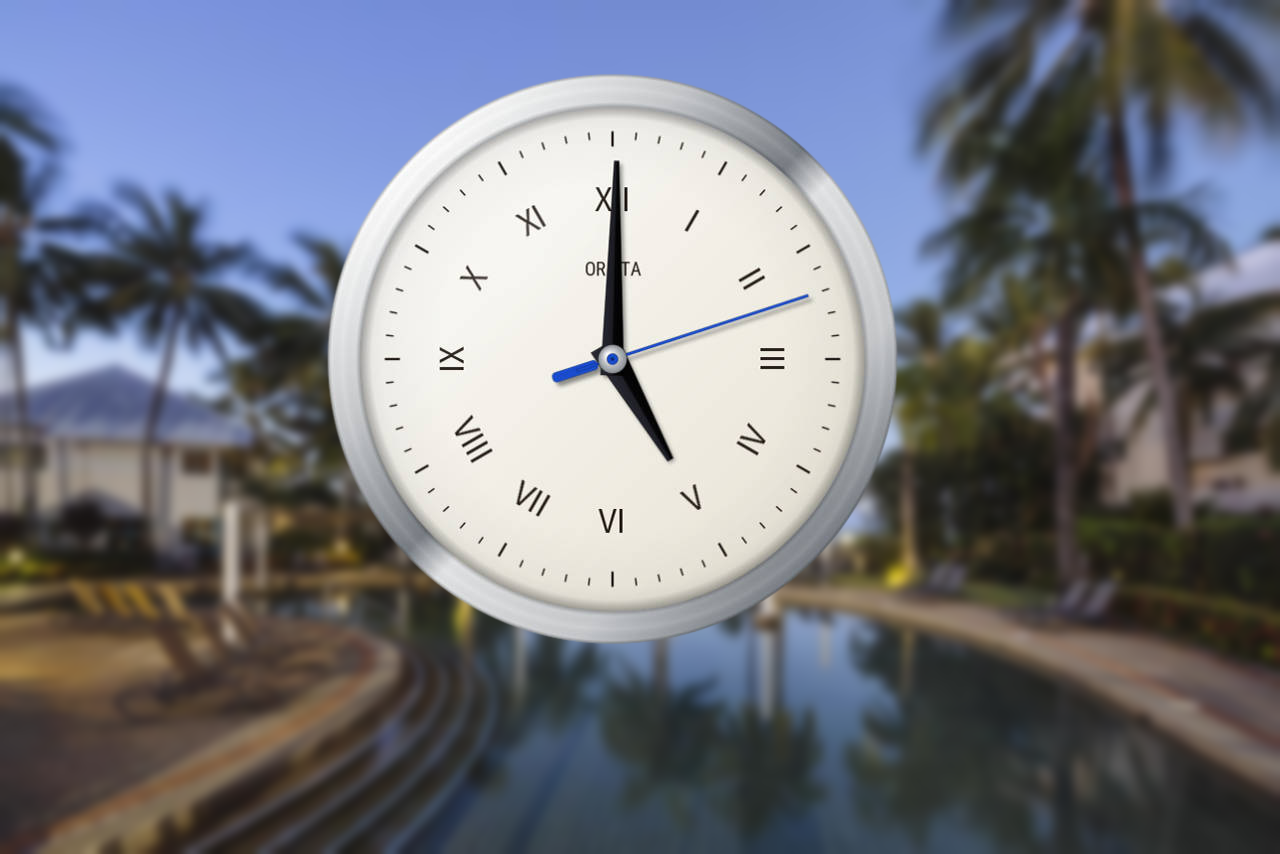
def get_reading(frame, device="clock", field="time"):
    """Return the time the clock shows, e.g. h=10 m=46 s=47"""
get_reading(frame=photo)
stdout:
h=5 m=0 s=12
